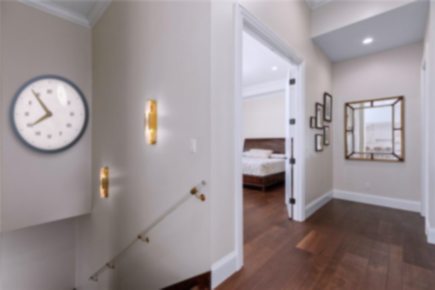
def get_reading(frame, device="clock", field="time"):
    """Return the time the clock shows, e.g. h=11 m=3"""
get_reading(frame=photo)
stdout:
h=7 m=54
